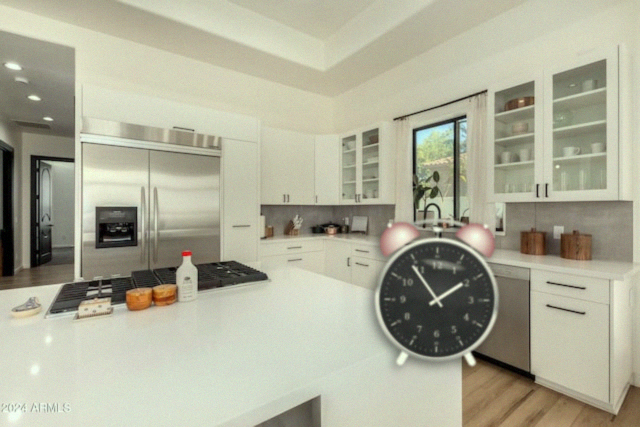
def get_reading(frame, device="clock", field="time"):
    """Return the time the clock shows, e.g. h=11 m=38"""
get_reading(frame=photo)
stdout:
h=1 m=54
